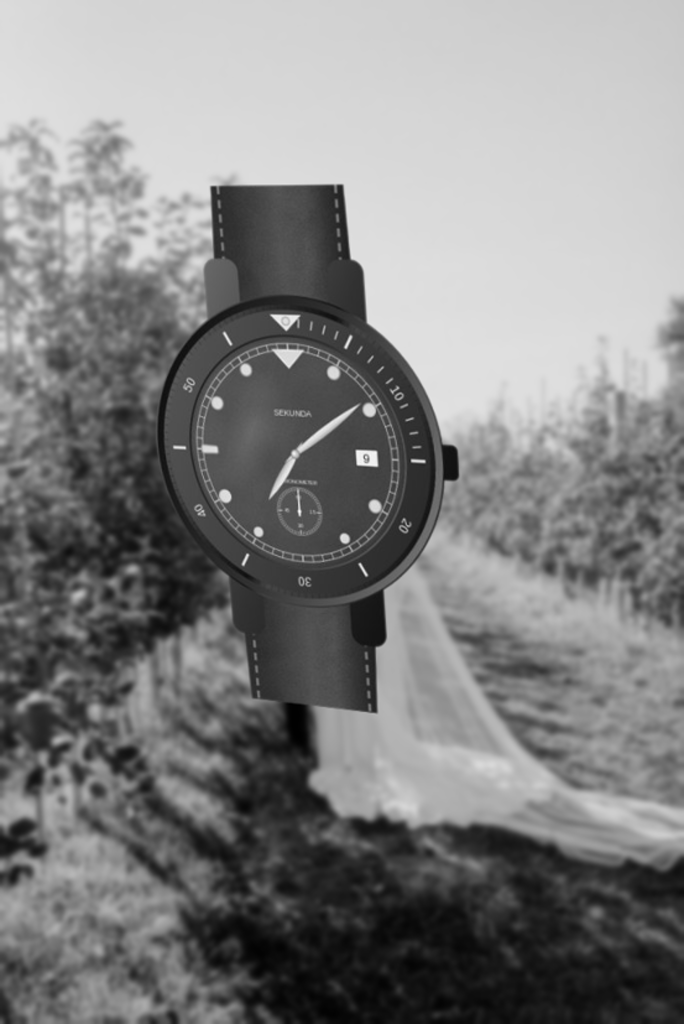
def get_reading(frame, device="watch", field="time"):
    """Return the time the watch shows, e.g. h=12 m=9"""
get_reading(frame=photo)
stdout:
h=7 m=9
